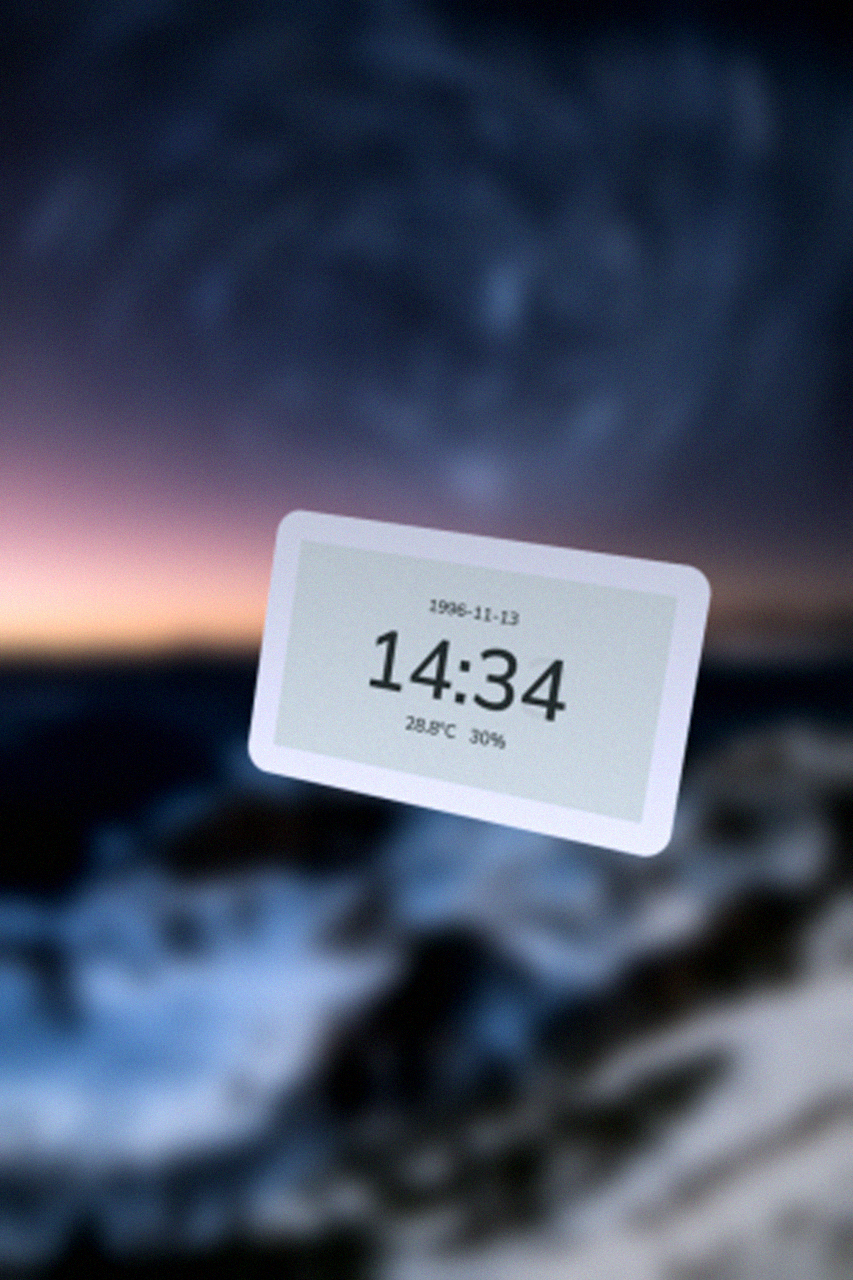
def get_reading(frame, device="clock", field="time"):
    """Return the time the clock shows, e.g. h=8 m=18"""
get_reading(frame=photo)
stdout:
h=14 m=34
